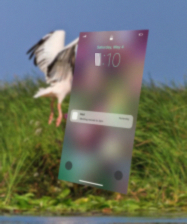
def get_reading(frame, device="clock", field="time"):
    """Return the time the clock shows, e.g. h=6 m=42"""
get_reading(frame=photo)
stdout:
h=1 m=10
